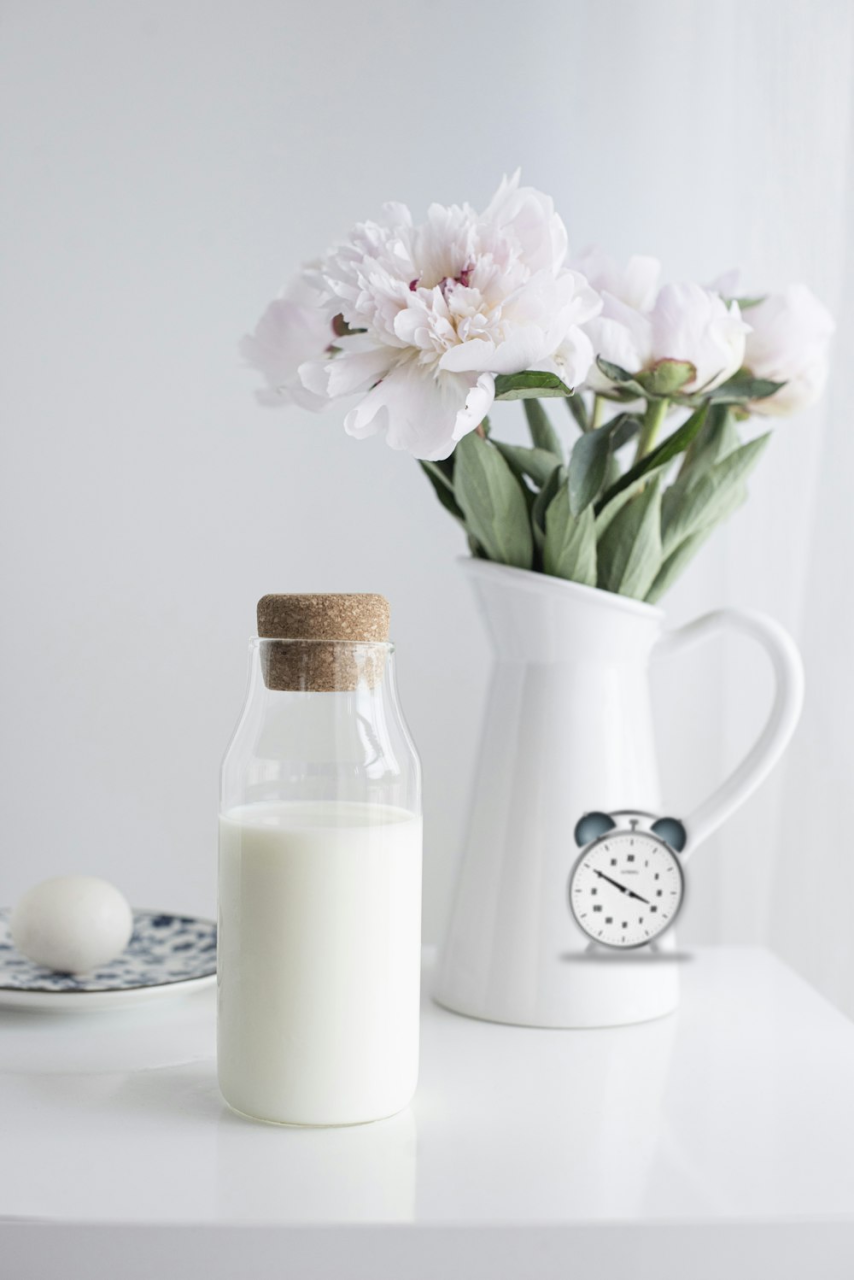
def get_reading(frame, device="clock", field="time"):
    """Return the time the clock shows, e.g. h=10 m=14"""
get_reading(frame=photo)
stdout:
h=3 m=50
